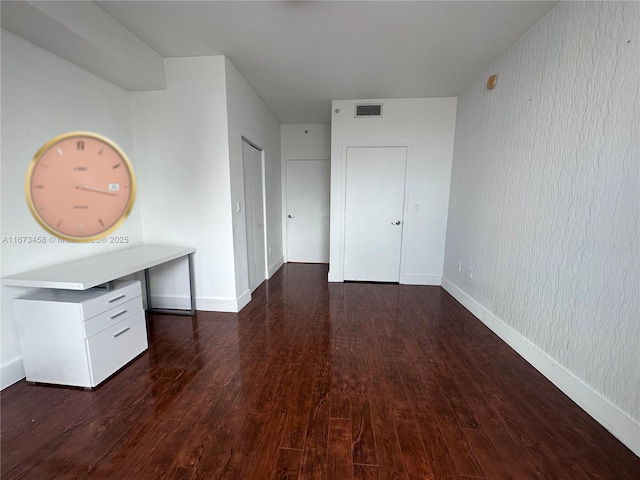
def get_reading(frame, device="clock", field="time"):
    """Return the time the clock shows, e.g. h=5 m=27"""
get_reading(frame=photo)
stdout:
h=3 m=17
